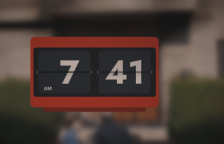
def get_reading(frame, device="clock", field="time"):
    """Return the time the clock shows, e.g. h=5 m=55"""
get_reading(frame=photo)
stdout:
h=7 m=41
